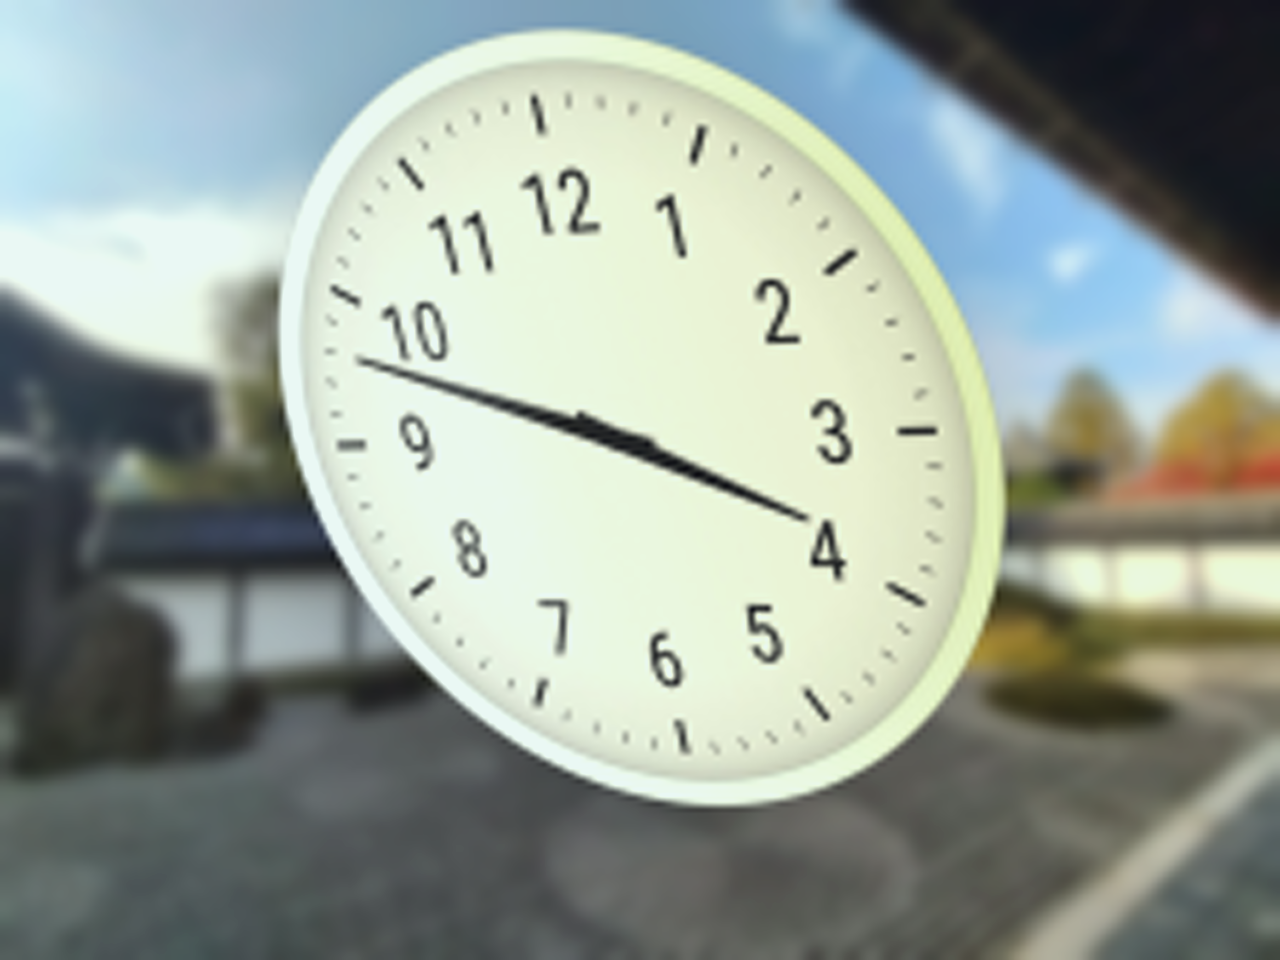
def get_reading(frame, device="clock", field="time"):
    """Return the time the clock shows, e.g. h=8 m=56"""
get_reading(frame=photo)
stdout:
h=3 m=48
